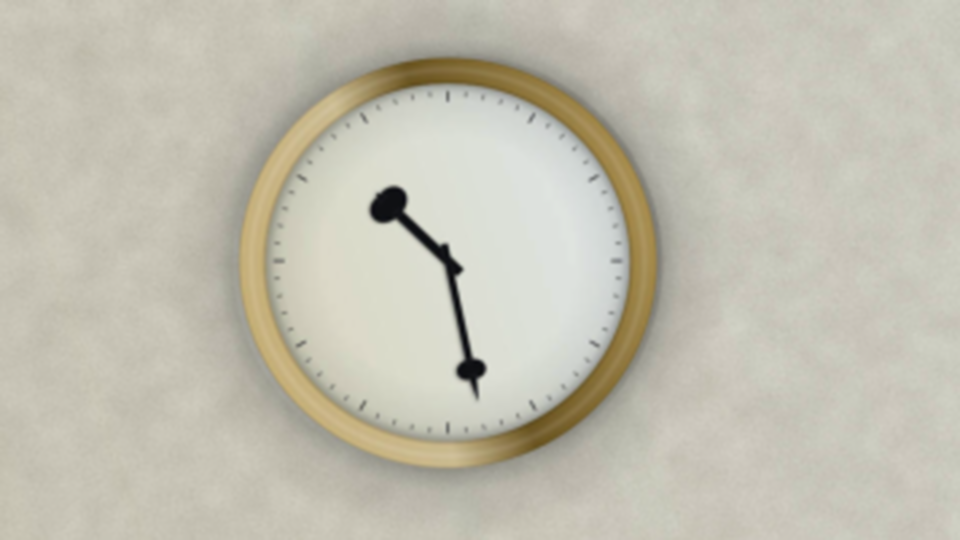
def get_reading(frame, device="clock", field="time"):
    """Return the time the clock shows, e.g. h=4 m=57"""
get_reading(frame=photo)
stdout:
h=10 m=28
